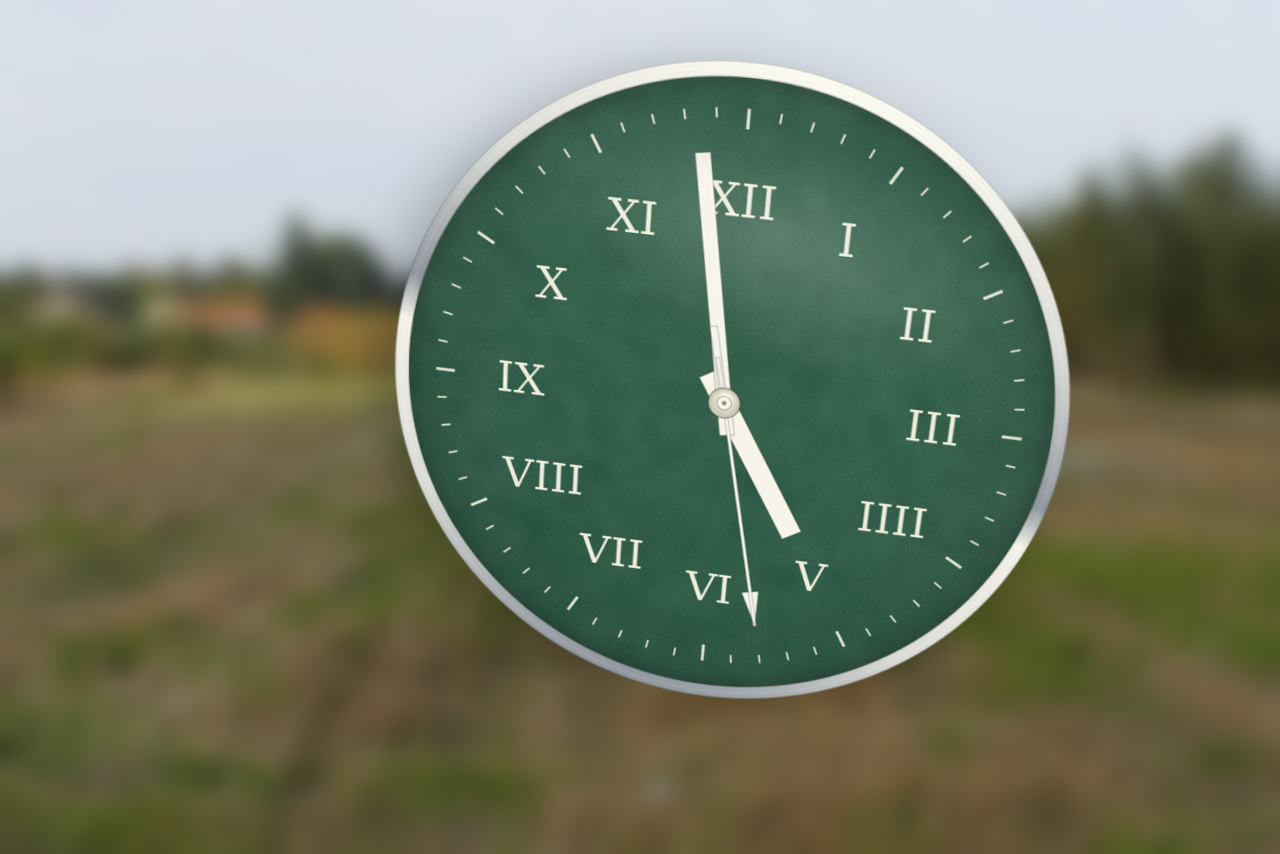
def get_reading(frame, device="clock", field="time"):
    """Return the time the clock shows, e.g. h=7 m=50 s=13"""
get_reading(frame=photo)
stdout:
h=4 m=58 s=28
